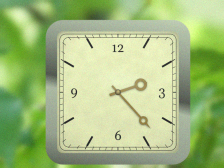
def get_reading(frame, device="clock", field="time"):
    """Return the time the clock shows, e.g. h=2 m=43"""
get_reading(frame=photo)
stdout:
h=2 m=23
